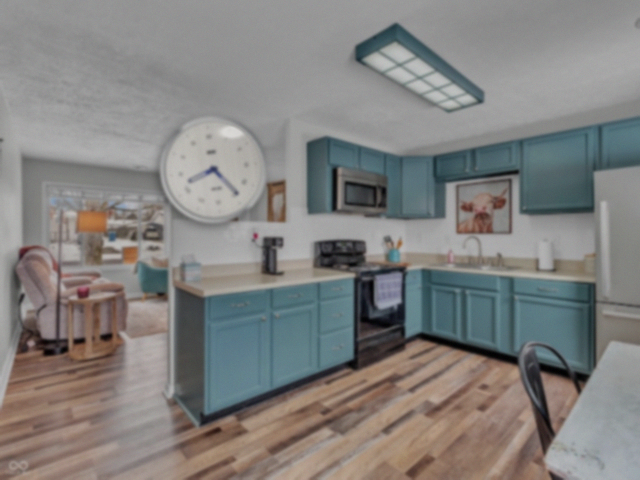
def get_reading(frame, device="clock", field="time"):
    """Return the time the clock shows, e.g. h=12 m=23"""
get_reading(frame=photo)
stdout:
h=8 m=24
